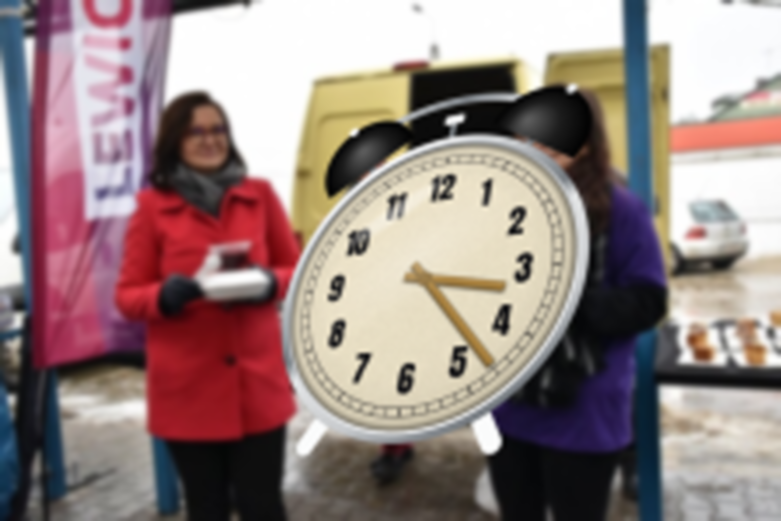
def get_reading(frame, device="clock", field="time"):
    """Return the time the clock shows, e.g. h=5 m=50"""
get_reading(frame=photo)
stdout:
h=3 m=23
